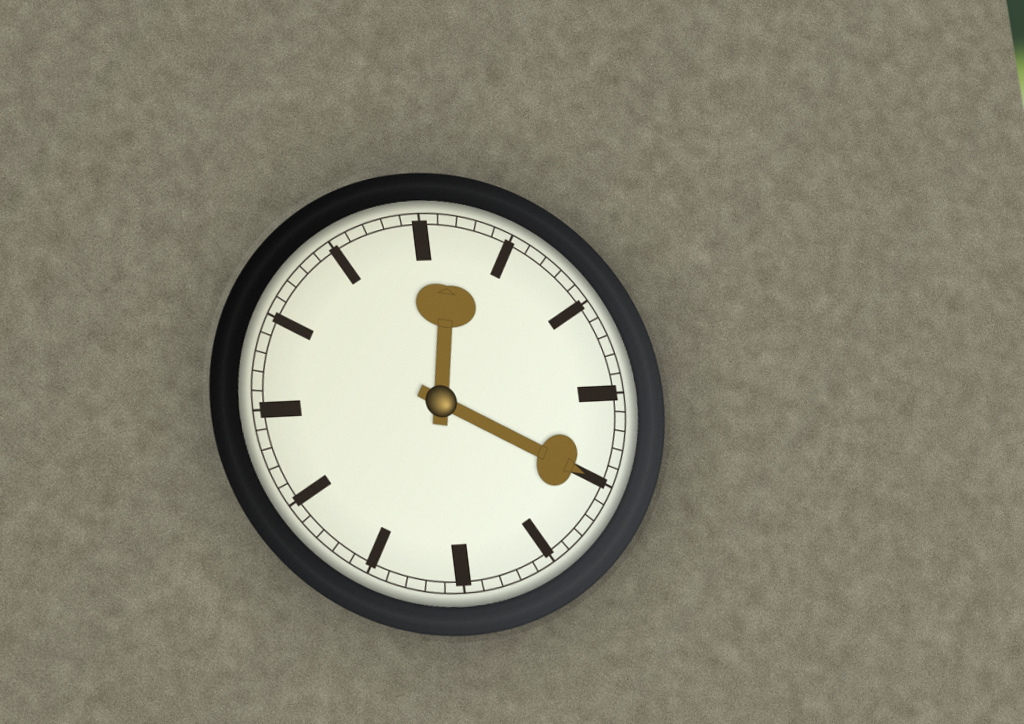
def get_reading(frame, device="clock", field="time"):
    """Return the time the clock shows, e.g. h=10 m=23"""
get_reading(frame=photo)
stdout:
h=12 m=20
